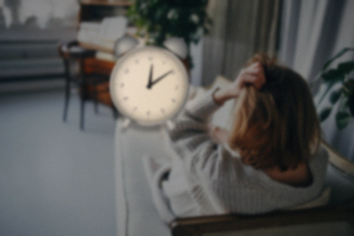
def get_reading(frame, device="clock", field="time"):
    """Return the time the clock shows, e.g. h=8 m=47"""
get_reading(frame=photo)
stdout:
h=12 m=9
